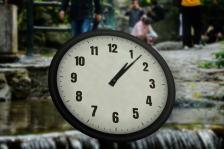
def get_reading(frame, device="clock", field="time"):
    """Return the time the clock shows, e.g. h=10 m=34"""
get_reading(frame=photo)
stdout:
h=1 m=7
